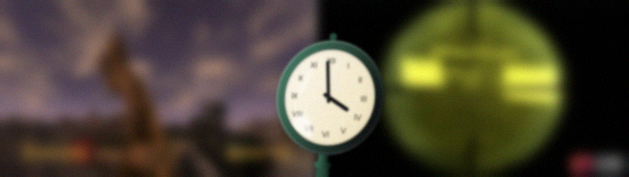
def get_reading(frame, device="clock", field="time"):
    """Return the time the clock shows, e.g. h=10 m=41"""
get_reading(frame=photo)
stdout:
h=3 m=59
